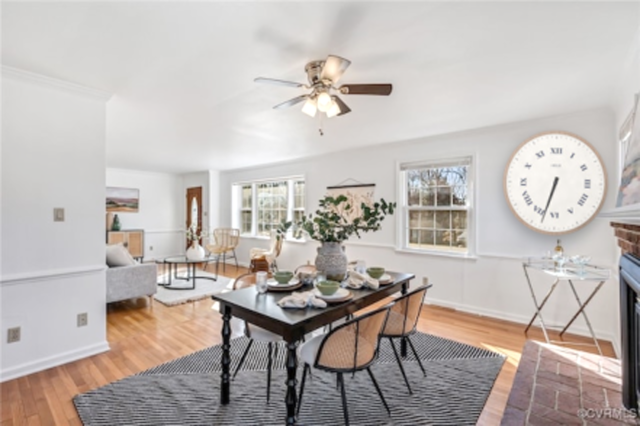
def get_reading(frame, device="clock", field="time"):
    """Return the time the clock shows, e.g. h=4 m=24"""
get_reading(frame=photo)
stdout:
h=6 m=33
